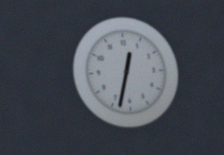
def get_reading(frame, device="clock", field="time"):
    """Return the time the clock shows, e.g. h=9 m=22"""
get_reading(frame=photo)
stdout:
h=12 m=33
